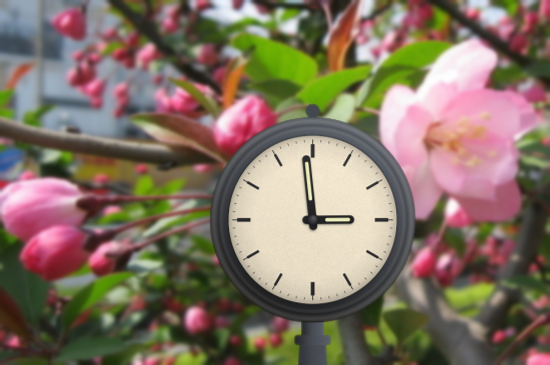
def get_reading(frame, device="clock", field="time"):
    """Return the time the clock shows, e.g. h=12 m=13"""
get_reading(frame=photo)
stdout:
h=2 m=59
